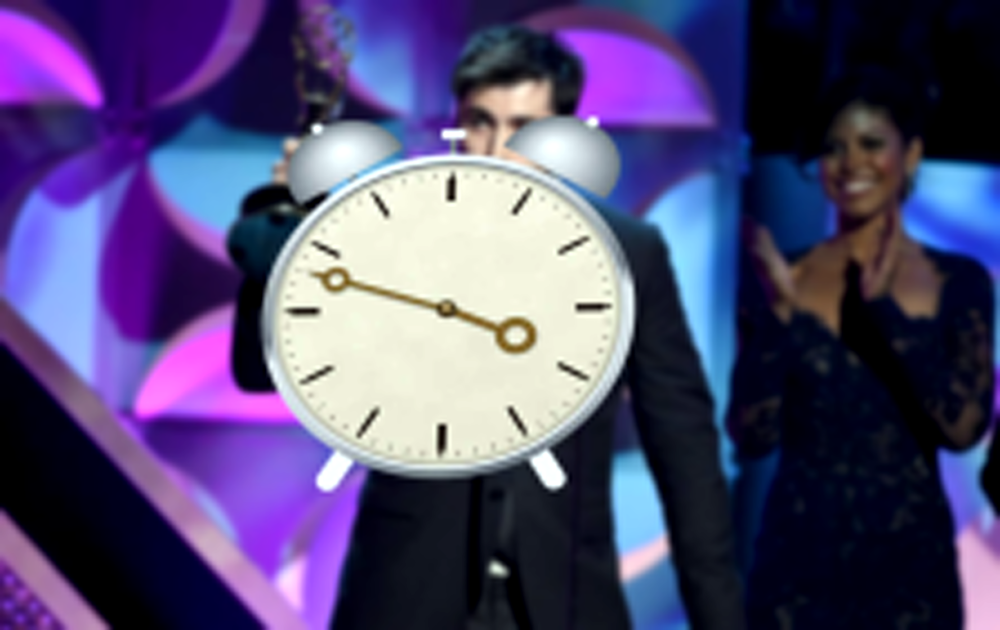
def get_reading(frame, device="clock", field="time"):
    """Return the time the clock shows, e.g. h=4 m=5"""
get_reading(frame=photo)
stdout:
h=3 m=48
